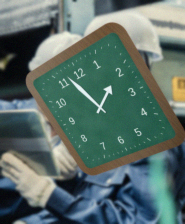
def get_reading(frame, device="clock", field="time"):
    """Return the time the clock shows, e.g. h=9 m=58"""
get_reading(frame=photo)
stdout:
h=1 m=57
